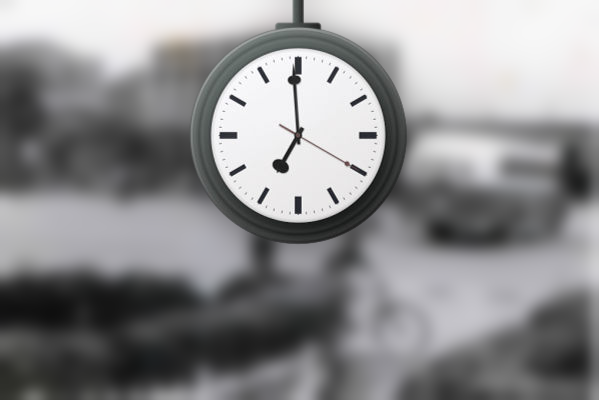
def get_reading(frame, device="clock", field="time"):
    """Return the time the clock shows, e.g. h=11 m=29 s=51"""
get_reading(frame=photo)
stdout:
h=6 m=59 s=20
